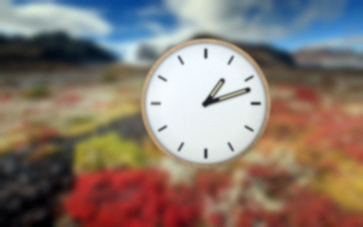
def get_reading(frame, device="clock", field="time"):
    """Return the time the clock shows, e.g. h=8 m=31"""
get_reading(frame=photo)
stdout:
h=1 m=12
